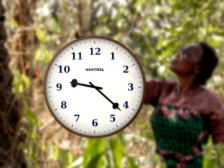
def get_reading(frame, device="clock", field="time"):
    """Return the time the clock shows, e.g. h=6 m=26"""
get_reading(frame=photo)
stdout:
h=9 m=22
